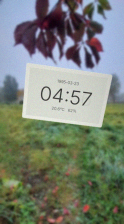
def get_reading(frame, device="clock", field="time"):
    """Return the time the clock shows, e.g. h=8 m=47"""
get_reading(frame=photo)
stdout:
h=4 m=57
